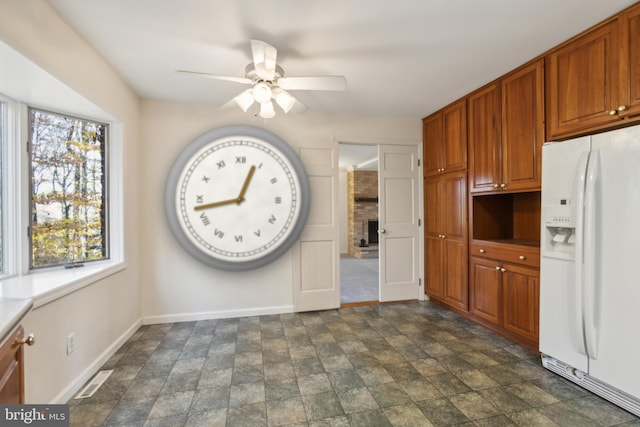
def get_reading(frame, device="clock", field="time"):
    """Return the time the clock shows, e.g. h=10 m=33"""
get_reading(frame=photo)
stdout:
h=12 m=43
